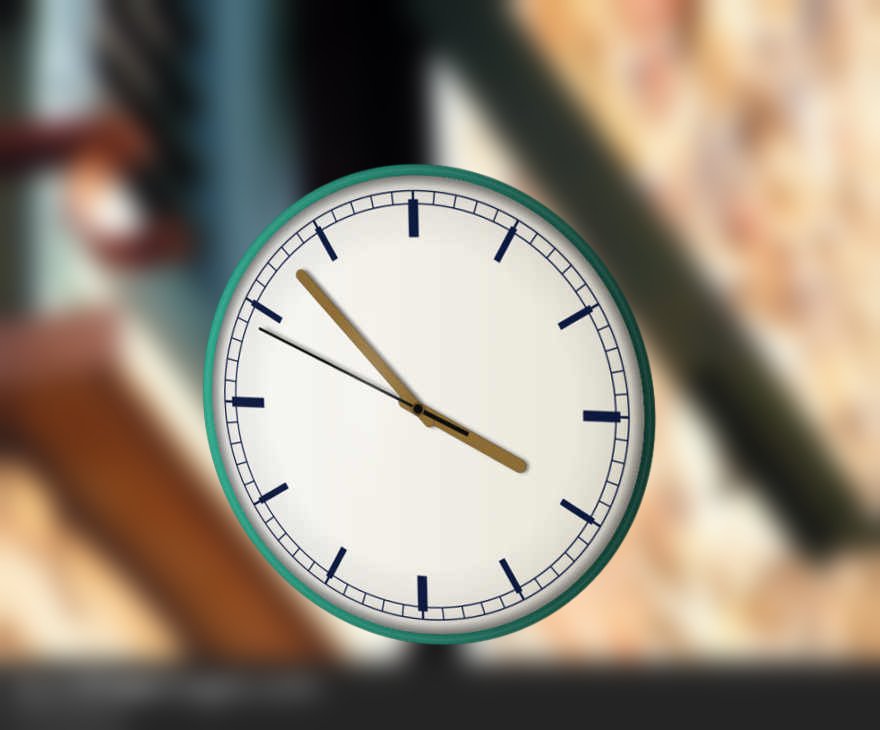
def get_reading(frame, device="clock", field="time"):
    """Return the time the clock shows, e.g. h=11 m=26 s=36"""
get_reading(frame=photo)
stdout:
h=3 m=52 s=49
